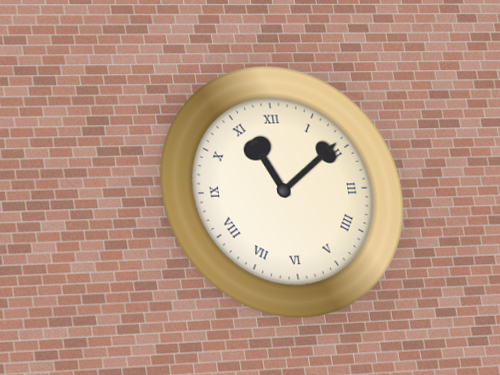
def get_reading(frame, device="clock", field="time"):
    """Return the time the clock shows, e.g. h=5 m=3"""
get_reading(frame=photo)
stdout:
h=11 m=9
